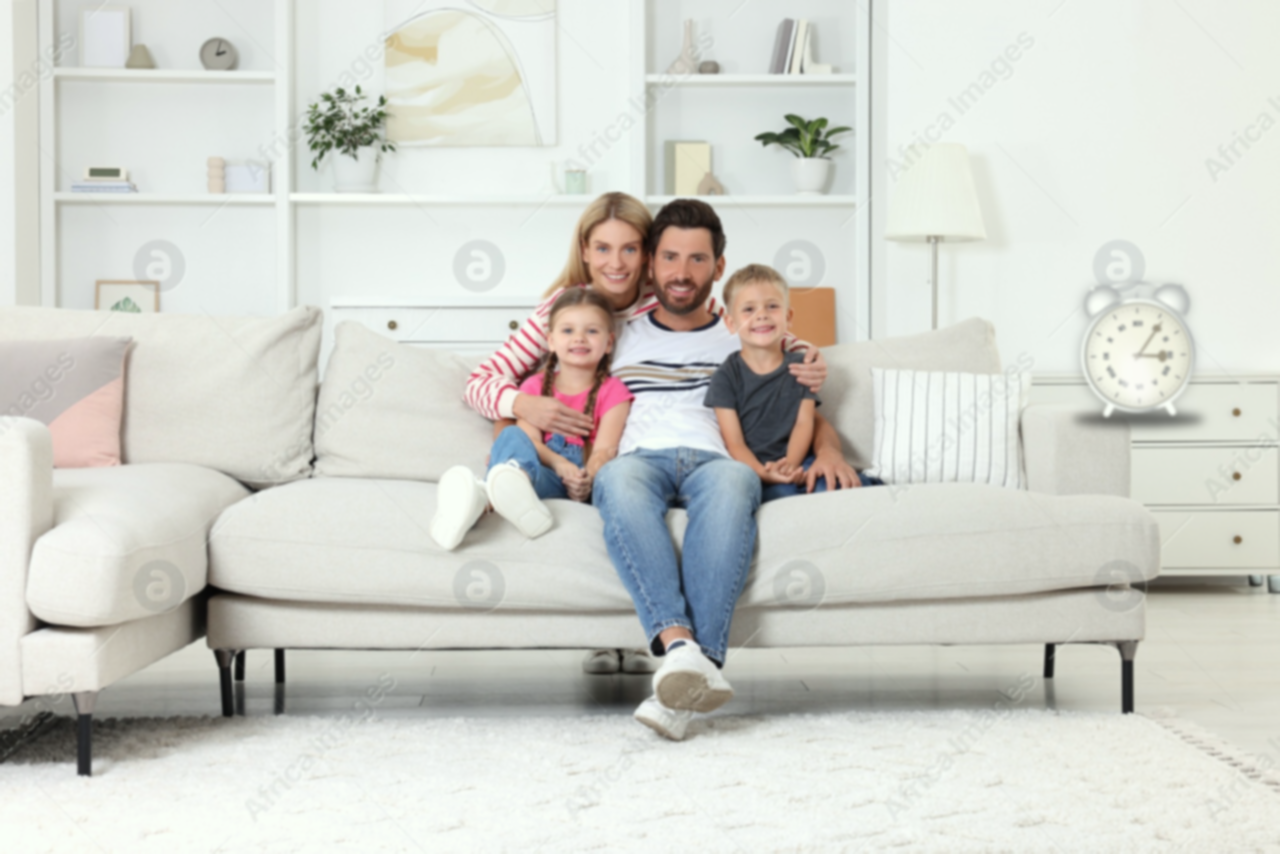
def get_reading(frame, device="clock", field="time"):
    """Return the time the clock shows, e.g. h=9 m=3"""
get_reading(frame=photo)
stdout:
h=3 m=6
